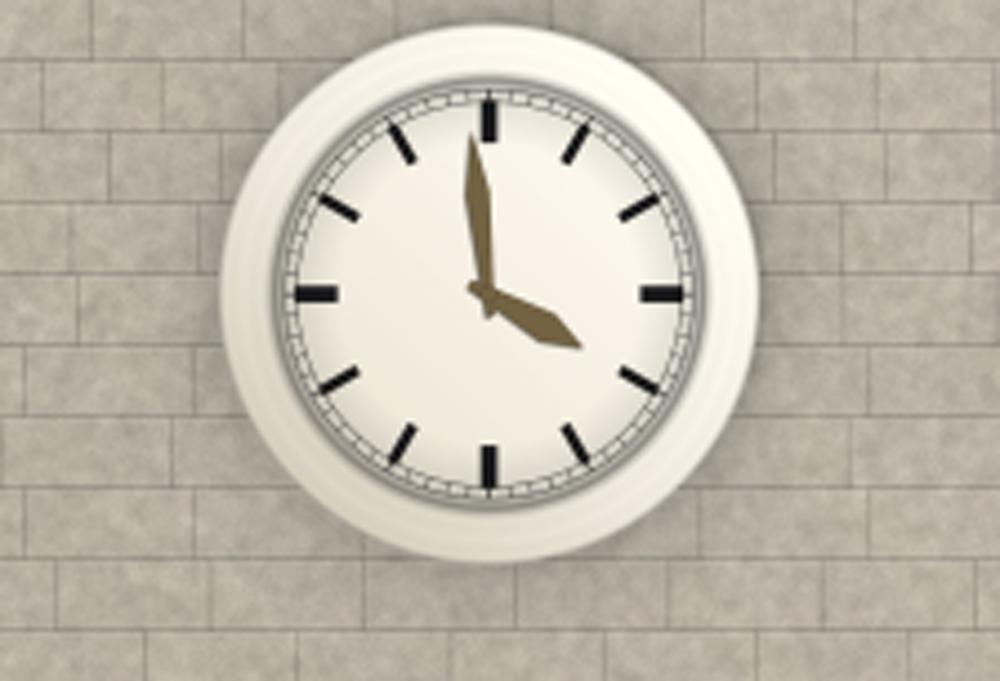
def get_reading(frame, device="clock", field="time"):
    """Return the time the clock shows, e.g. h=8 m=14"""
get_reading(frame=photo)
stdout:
h=3 m=59
